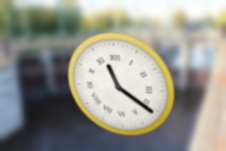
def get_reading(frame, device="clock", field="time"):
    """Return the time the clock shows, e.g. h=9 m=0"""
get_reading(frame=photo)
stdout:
h=11 m=21
